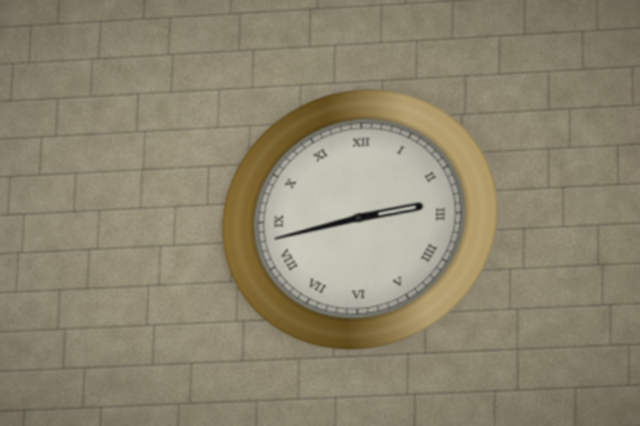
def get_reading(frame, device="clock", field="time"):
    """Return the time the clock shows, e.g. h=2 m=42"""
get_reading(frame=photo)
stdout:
h=2 m=43
